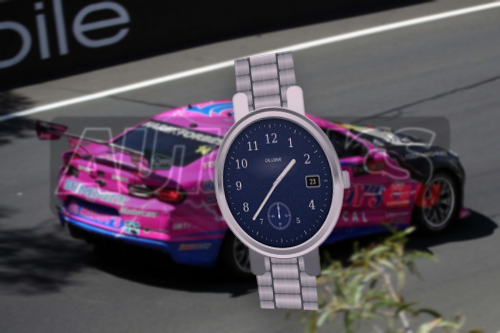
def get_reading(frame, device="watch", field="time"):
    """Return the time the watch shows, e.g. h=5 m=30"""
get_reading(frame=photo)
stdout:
h=1 m=37
